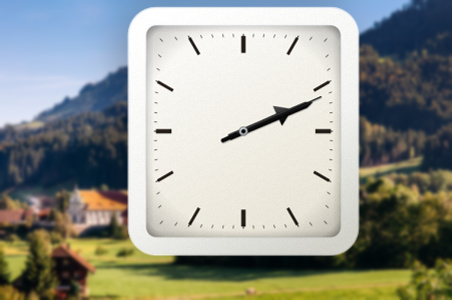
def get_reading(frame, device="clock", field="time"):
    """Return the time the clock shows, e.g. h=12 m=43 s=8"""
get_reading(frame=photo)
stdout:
h=2 m=11 s=11
